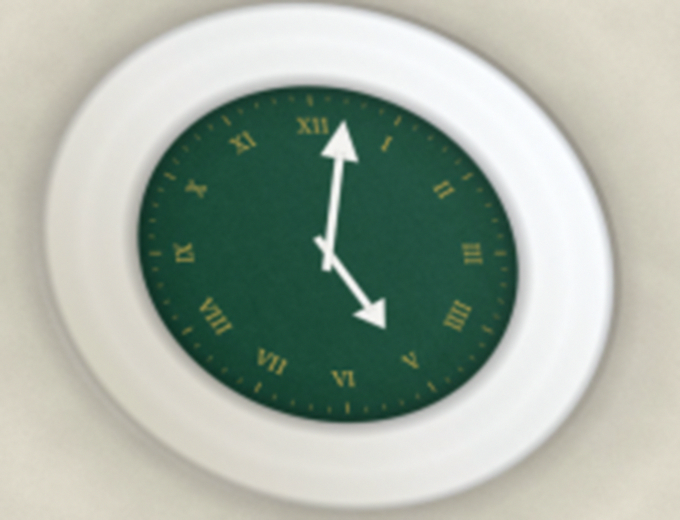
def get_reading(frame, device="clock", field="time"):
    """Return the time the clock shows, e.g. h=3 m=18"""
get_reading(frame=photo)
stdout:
h=5 m=2
